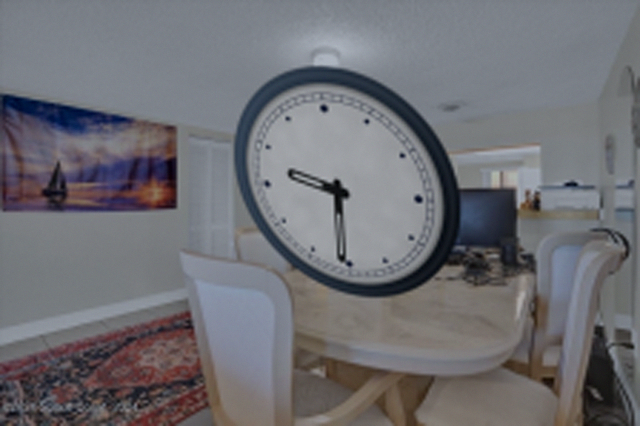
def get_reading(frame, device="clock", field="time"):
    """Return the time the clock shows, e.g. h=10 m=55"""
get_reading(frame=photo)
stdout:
h=9 m=31
